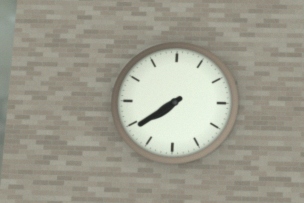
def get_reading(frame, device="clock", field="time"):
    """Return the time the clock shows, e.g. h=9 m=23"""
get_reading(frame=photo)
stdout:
h=7 m=39
